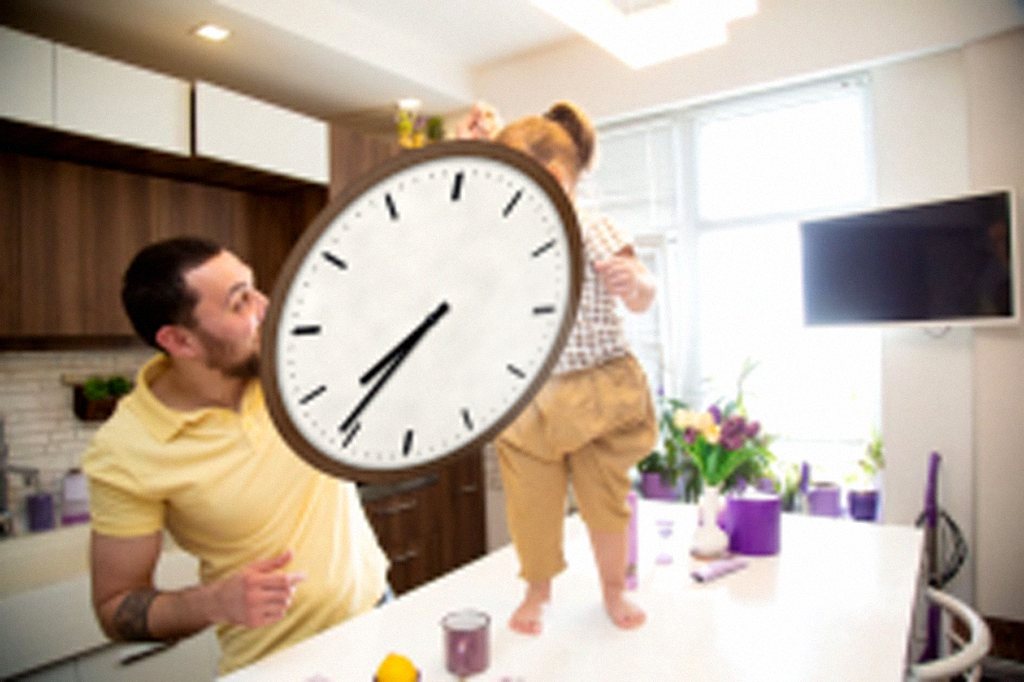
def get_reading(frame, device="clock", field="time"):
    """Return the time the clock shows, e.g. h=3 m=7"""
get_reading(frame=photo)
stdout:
h=7 m=36
